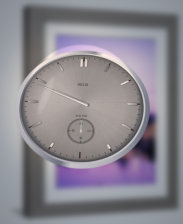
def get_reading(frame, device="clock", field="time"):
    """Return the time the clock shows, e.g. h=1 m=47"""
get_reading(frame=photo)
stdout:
h=9 m=49
